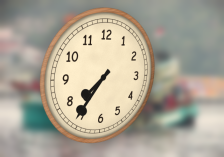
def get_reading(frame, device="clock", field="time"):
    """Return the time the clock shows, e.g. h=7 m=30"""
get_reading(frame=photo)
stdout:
h=7 m=36
